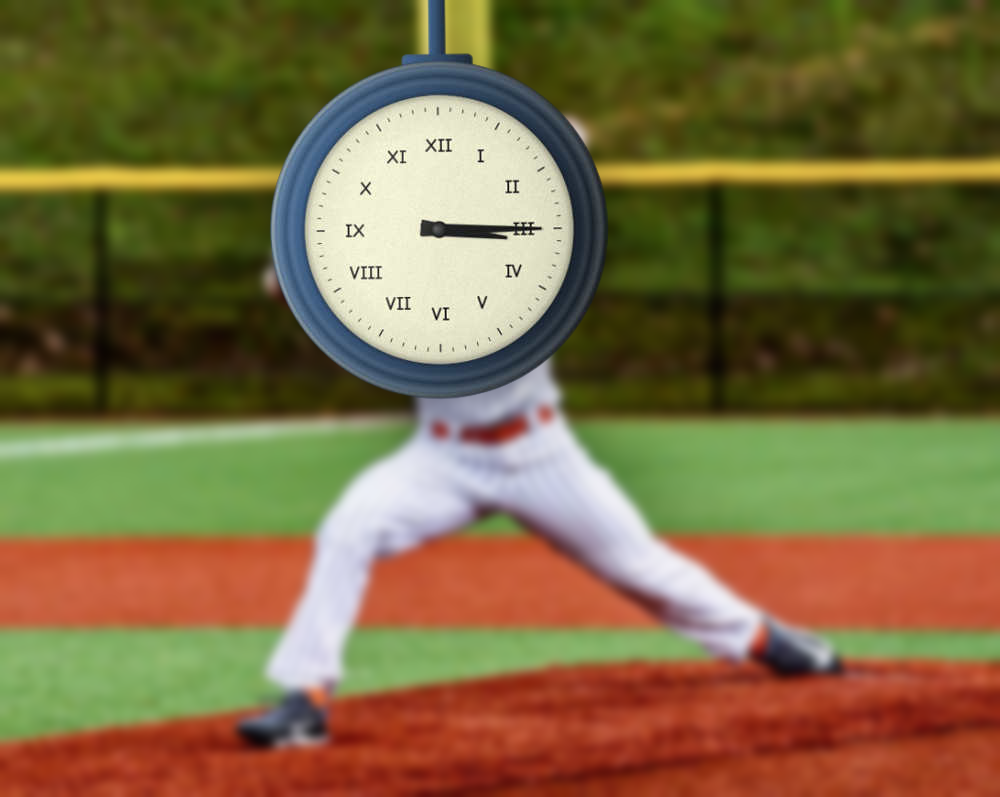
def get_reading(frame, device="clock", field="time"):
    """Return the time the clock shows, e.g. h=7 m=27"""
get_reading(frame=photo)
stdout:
h=3 m=15
